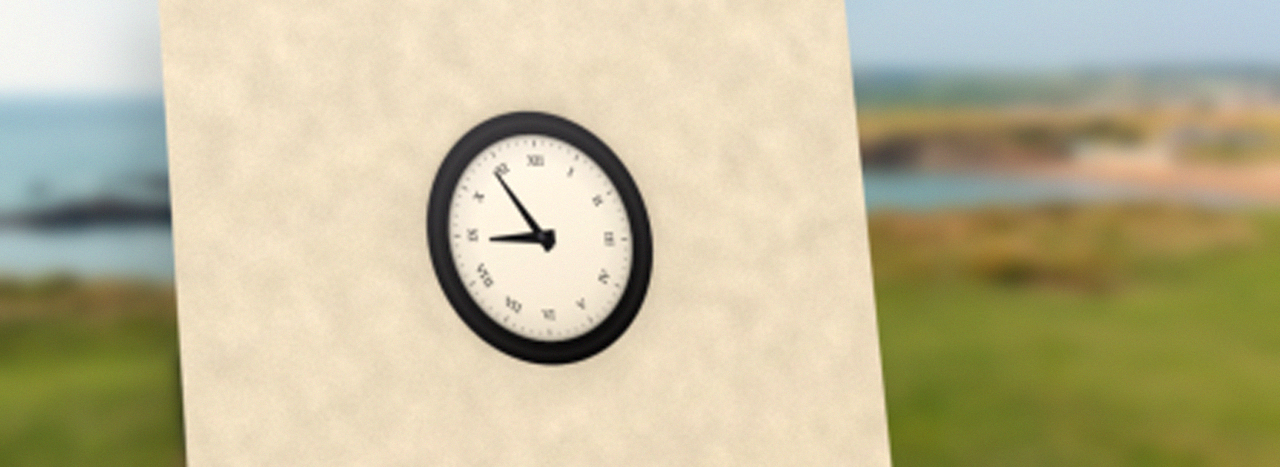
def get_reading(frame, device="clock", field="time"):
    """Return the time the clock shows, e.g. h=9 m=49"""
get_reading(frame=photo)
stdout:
h=8 m=54
